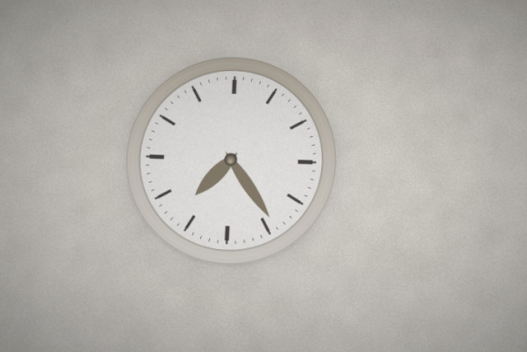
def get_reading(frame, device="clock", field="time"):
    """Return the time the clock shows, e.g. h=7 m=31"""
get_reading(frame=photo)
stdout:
h=7 m=24
